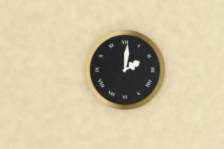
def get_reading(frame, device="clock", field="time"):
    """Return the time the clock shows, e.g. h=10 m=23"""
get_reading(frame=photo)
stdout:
h=2 m=1
